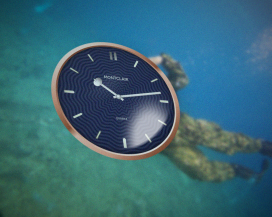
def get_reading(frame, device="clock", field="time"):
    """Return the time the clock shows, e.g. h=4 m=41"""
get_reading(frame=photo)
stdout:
h=10 m=13
